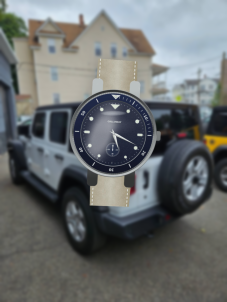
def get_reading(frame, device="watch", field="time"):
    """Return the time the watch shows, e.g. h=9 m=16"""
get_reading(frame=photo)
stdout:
h=5 m=19
